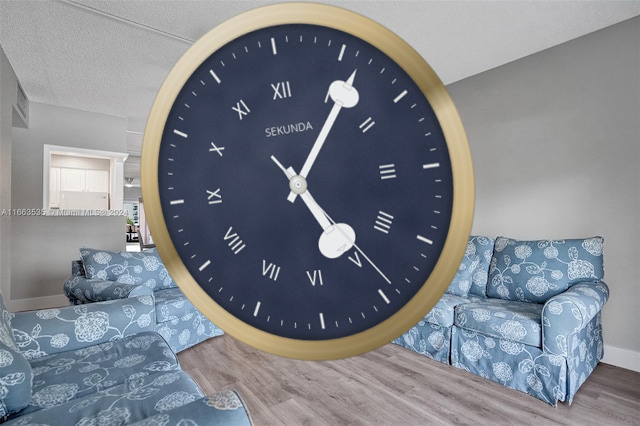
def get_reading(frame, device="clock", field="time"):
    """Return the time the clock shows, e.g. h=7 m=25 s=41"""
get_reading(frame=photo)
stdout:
h=5 m=6 s=24
